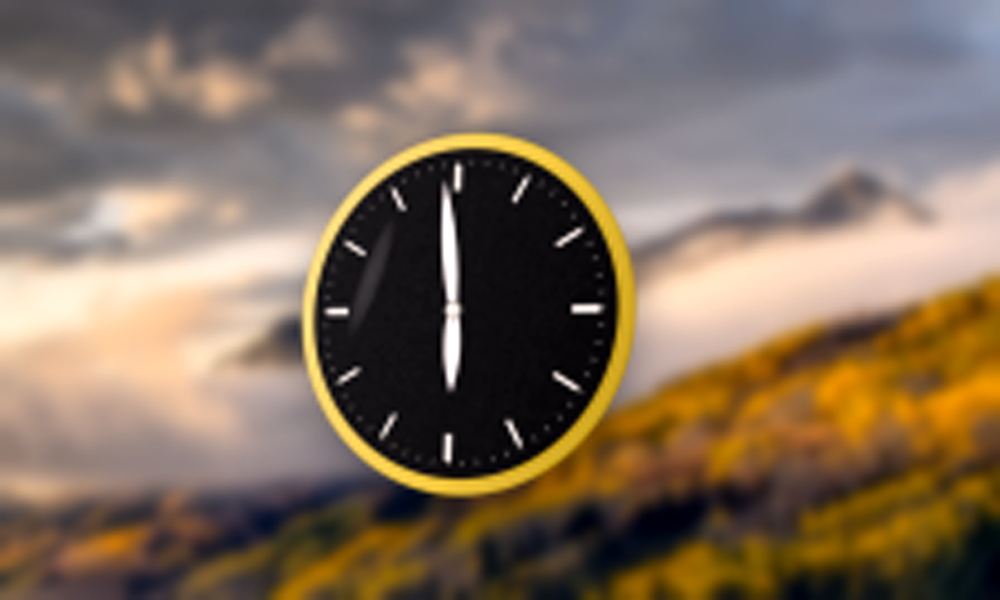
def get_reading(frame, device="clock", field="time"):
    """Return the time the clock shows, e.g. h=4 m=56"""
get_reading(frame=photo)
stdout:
h=5 m=59
